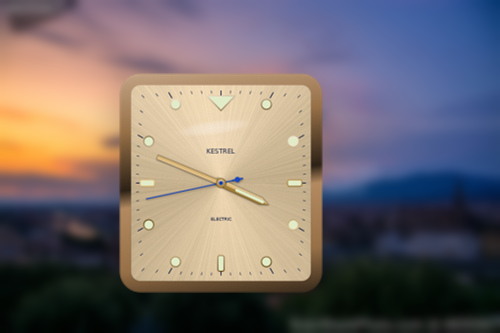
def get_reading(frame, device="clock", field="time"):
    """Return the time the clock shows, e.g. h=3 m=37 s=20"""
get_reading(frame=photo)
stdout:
h=3 m=48 s=43
